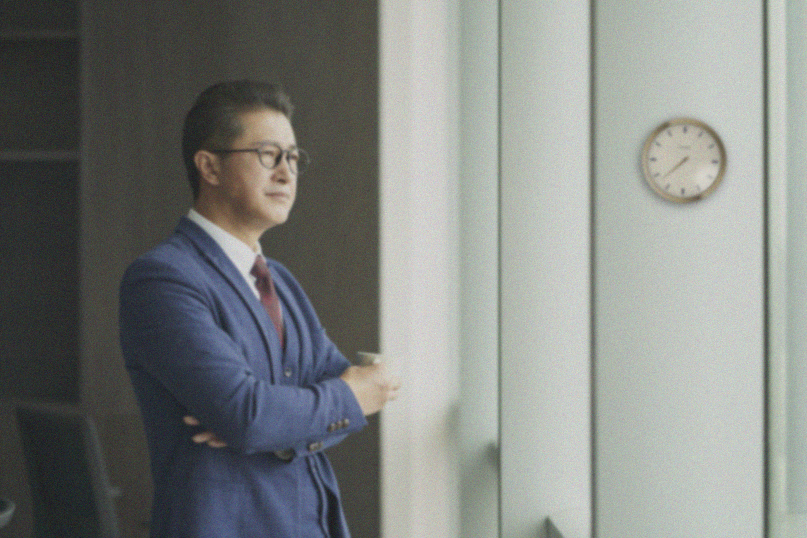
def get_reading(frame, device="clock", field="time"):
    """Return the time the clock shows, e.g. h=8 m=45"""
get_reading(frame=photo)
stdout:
h=7 m=38
